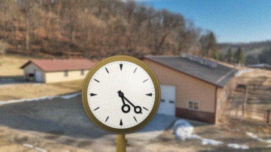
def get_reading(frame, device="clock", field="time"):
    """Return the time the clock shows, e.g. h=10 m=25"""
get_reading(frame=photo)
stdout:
h=5 m=22
